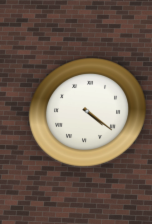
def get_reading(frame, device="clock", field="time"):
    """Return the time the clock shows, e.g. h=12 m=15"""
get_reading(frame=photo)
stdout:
h=4 m=21
